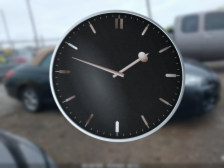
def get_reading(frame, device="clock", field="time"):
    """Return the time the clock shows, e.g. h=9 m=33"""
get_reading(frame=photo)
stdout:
h=1 m=48
